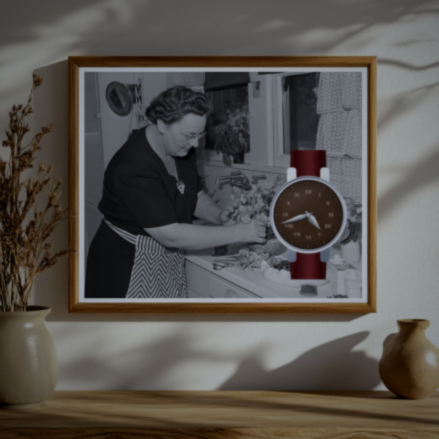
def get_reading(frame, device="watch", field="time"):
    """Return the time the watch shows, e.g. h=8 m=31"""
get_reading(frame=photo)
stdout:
h=4 m=42
